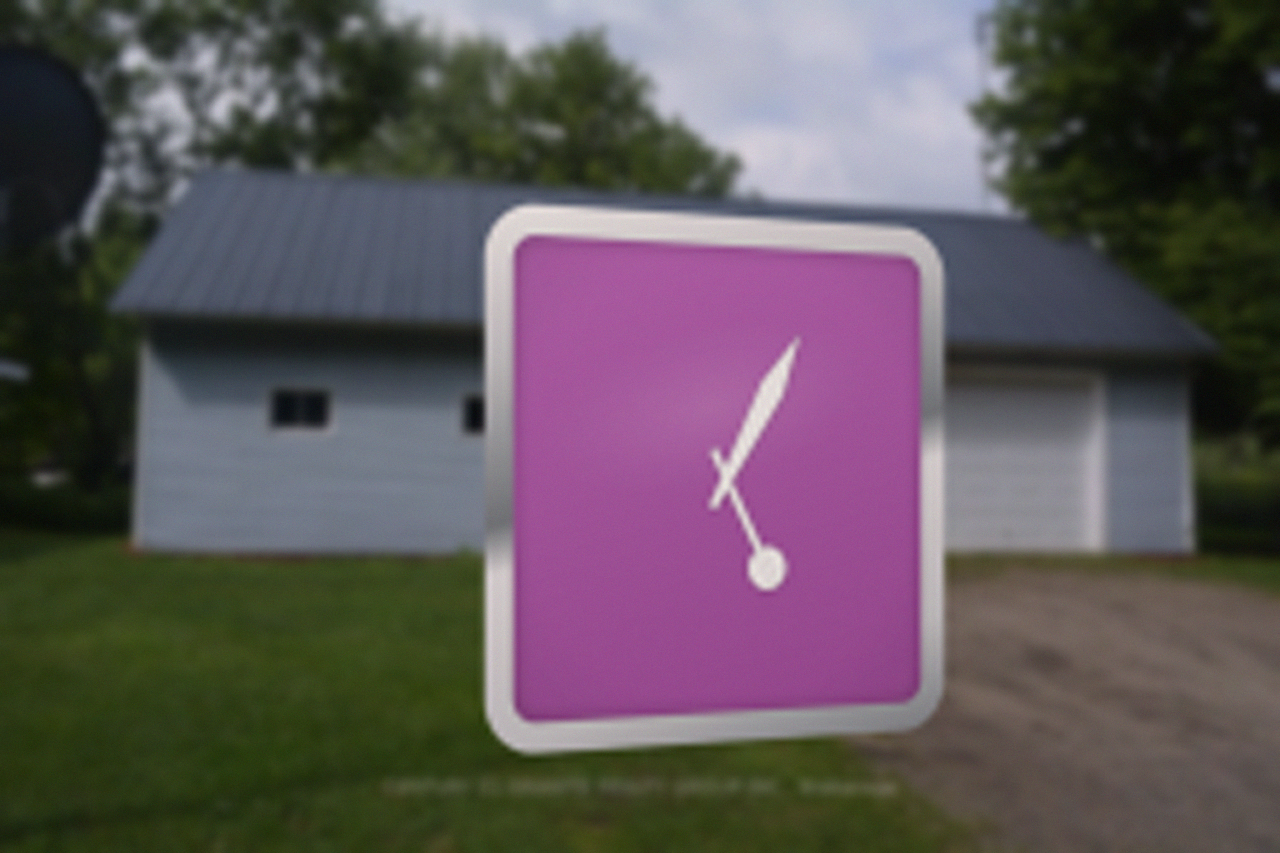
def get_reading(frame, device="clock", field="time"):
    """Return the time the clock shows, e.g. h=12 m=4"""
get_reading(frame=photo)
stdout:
h=5 m=5
